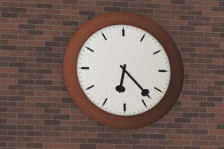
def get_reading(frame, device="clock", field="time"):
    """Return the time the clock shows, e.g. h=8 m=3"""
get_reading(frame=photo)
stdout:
h=6 m=23
